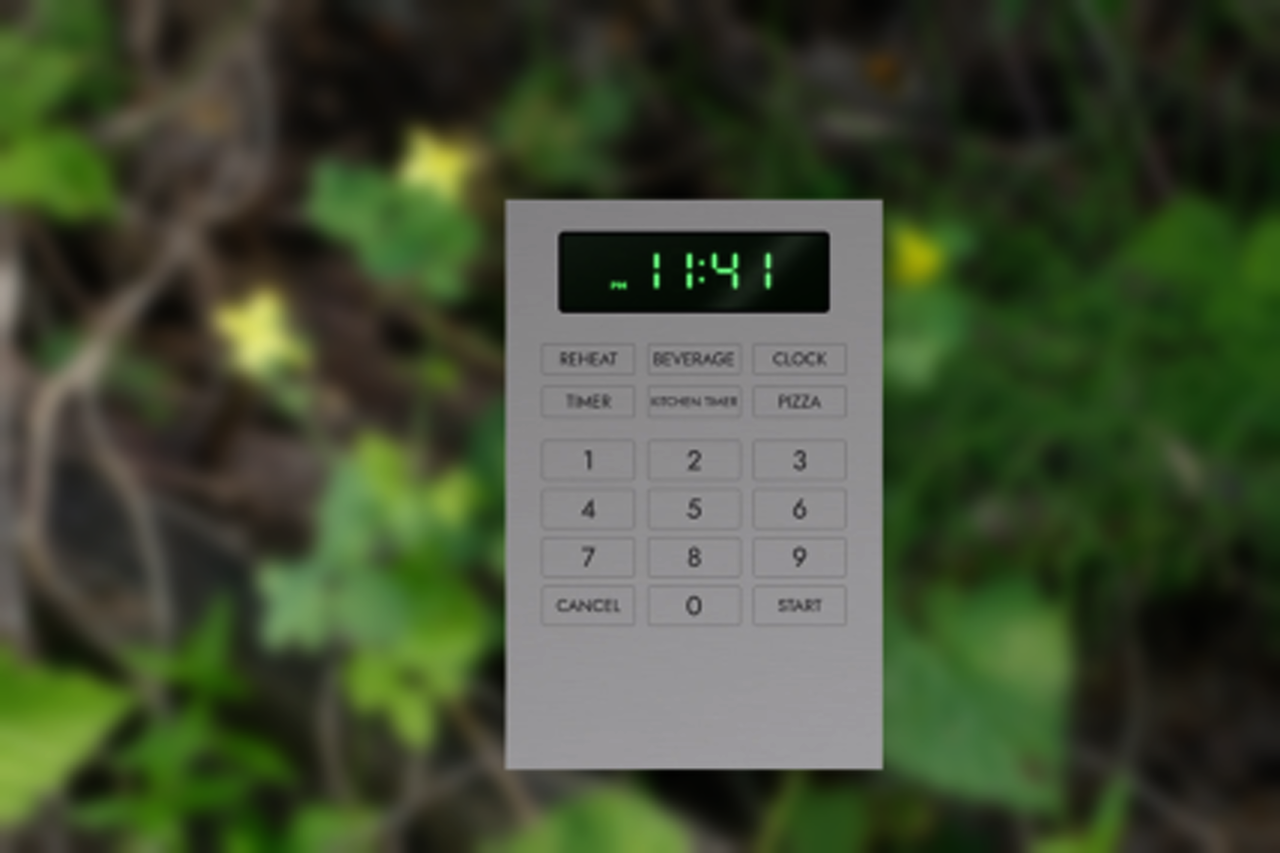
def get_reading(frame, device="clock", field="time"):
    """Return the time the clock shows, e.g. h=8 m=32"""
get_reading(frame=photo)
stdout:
h=11 m=41
